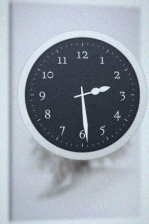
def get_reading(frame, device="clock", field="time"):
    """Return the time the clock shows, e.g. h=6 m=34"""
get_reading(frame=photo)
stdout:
h=2 m=29
